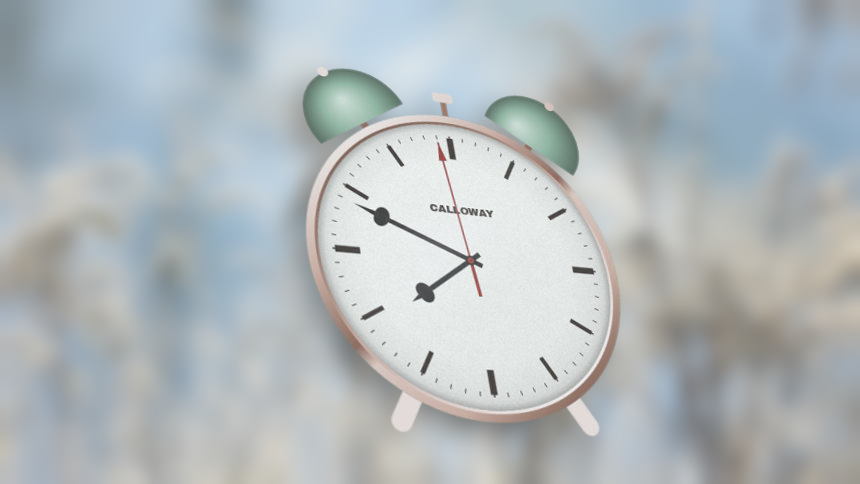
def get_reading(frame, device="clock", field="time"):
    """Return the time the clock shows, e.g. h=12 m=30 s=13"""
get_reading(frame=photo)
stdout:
h=7 m=48 s=59
